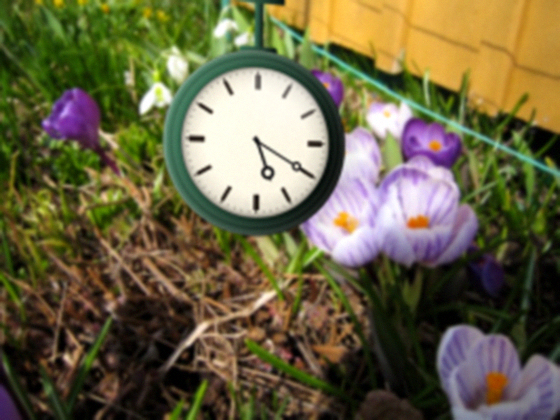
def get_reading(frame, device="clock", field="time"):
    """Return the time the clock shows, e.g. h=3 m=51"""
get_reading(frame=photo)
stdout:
h=5 m=20
